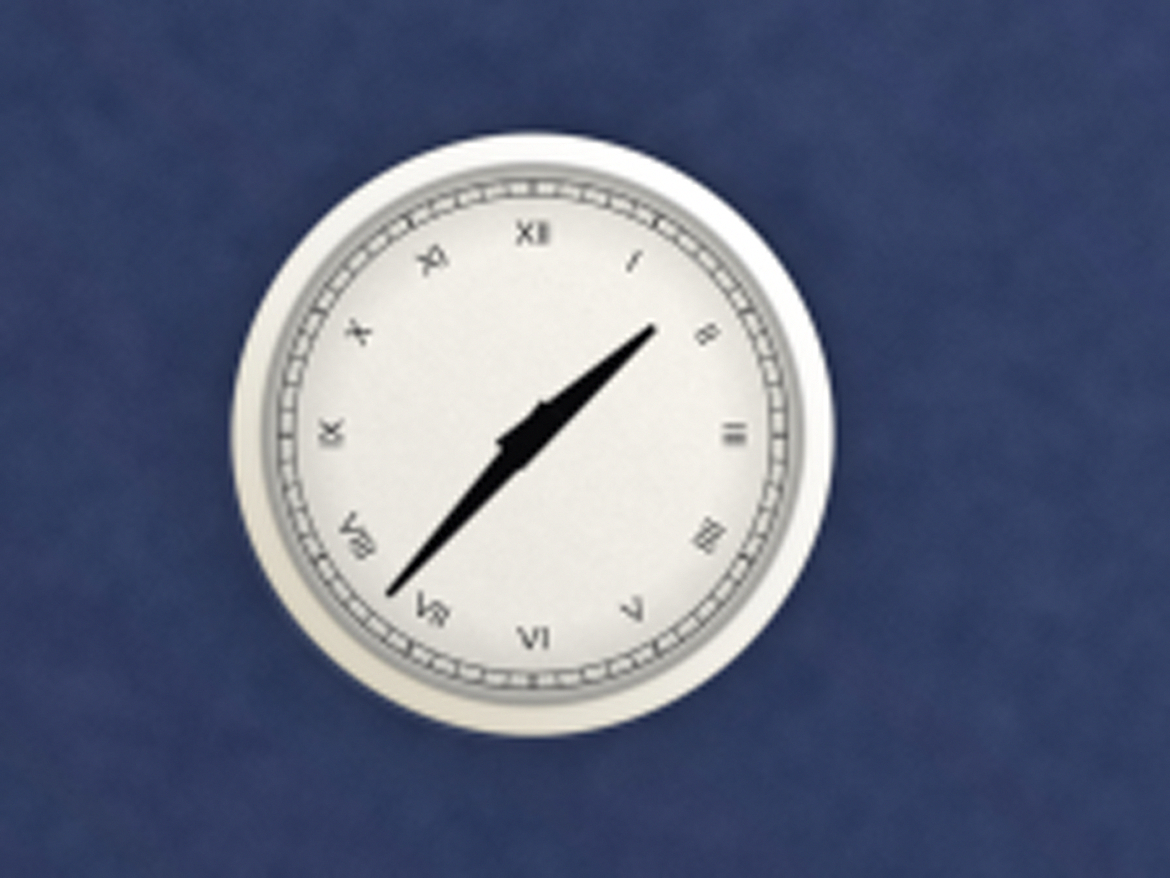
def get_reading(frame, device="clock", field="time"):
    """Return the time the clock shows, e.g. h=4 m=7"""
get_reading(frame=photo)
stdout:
h=1 m=37
